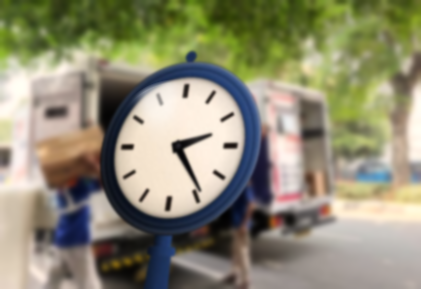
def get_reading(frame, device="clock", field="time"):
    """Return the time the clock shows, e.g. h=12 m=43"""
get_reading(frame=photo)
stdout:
h=2 m=24
